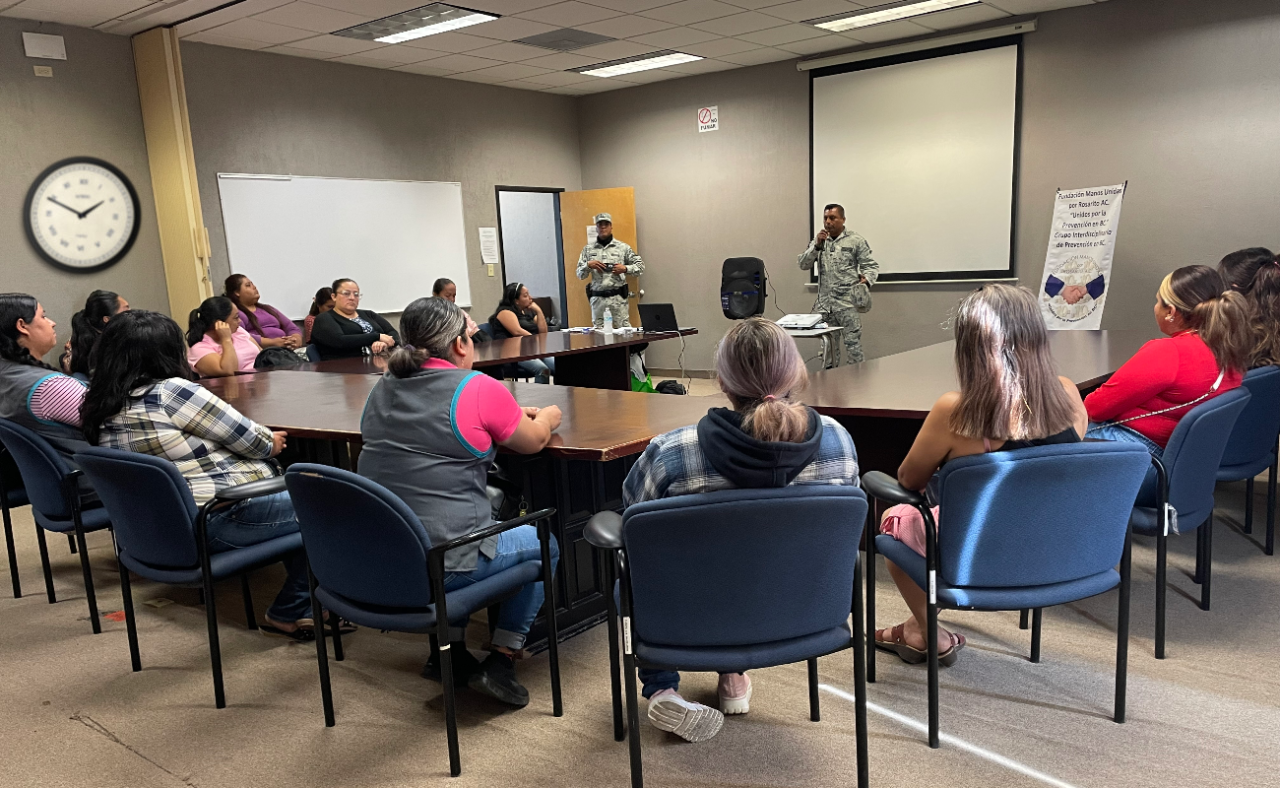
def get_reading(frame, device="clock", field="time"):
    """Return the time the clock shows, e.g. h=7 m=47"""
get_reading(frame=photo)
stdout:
h=1 m=49
